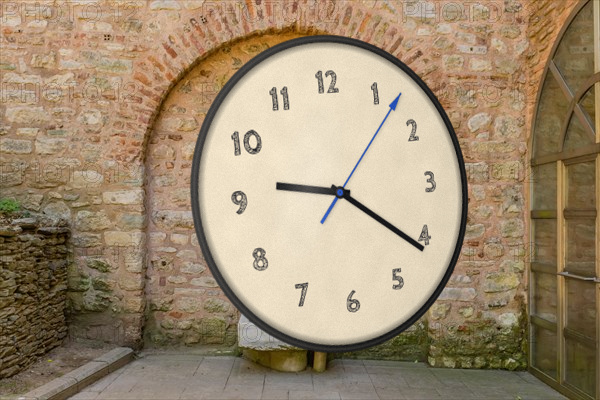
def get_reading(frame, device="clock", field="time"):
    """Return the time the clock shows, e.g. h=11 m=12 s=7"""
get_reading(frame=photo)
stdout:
h=9 m=21 s=7
